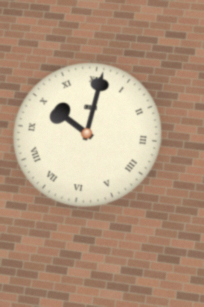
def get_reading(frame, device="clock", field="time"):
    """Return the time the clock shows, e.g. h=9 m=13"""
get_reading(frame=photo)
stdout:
h=10 m=1
